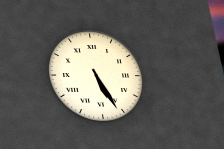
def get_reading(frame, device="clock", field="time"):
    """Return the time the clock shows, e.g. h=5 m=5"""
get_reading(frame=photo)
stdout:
h=5 m=26
